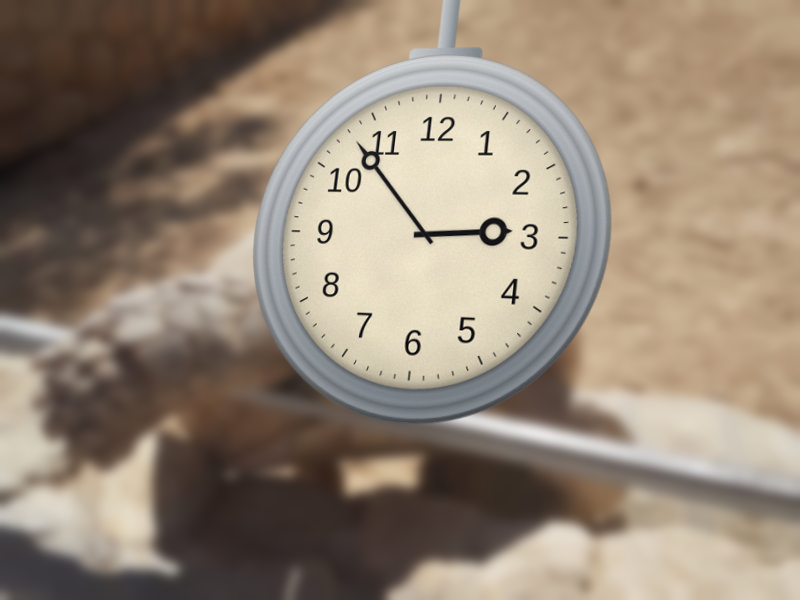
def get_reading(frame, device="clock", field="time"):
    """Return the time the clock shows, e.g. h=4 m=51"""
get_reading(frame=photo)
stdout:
h=2 m=53
